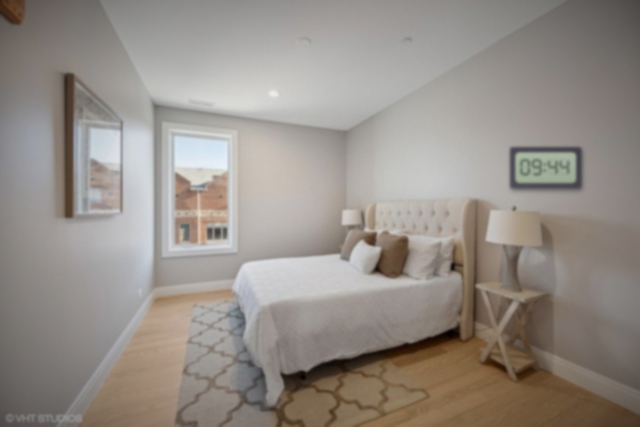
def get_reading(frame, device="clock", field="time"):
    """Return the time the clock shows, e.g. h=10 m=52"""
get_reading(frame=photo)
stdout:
h=9 m=44
